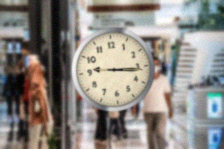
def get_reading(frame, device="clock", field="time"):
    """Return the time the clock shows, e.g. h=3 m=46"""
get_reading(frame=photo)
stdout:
h=9 m=16
